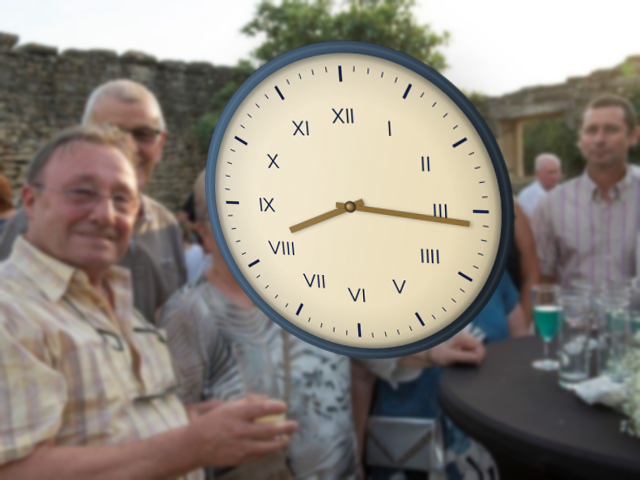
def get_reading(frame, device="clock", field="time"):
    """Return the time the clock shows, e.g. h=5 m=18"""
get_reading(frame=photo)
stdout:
h=8 m=16
